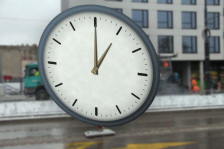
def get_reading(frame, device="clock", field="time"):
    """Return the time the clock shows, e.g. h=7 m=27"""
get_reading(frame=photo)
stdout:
h=1 m=0
